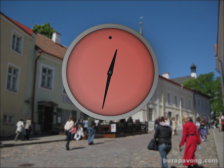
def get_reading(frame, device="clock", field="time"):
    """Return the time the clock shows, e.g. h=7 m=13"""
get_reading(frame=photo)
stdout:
h=12 m=32
